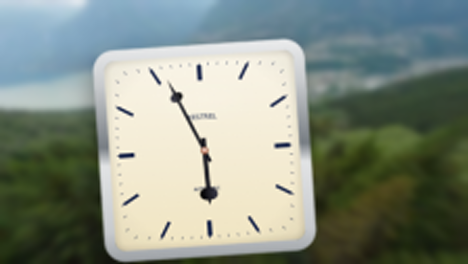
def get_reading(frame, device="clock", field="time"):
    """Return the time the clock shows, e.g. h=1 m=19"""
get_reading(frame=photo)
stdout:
h=5 m=56
